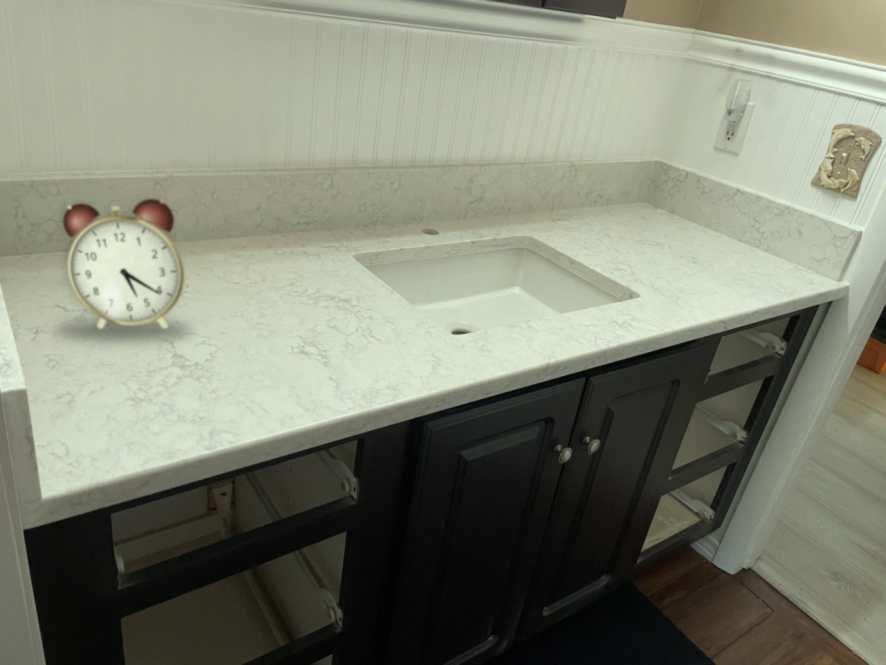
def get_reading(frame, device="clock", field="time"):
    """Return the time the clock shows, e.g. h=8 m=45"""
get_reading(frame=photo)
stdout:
h=5 m=21
